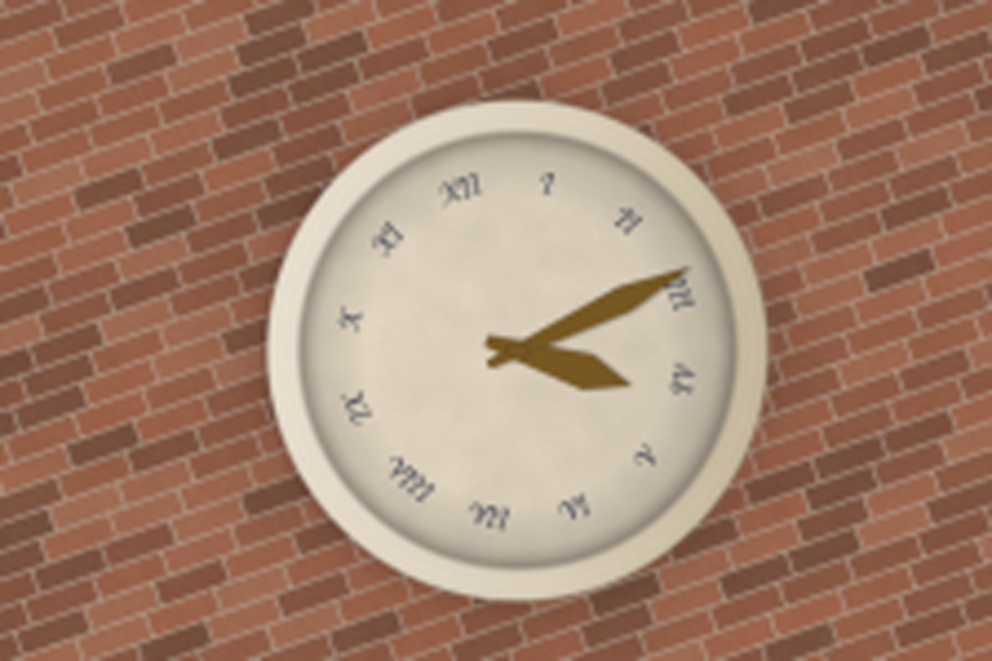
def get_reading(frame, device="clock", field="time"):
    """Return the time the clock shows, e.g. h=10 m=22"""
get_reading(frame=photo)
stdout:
h=4 m=14
